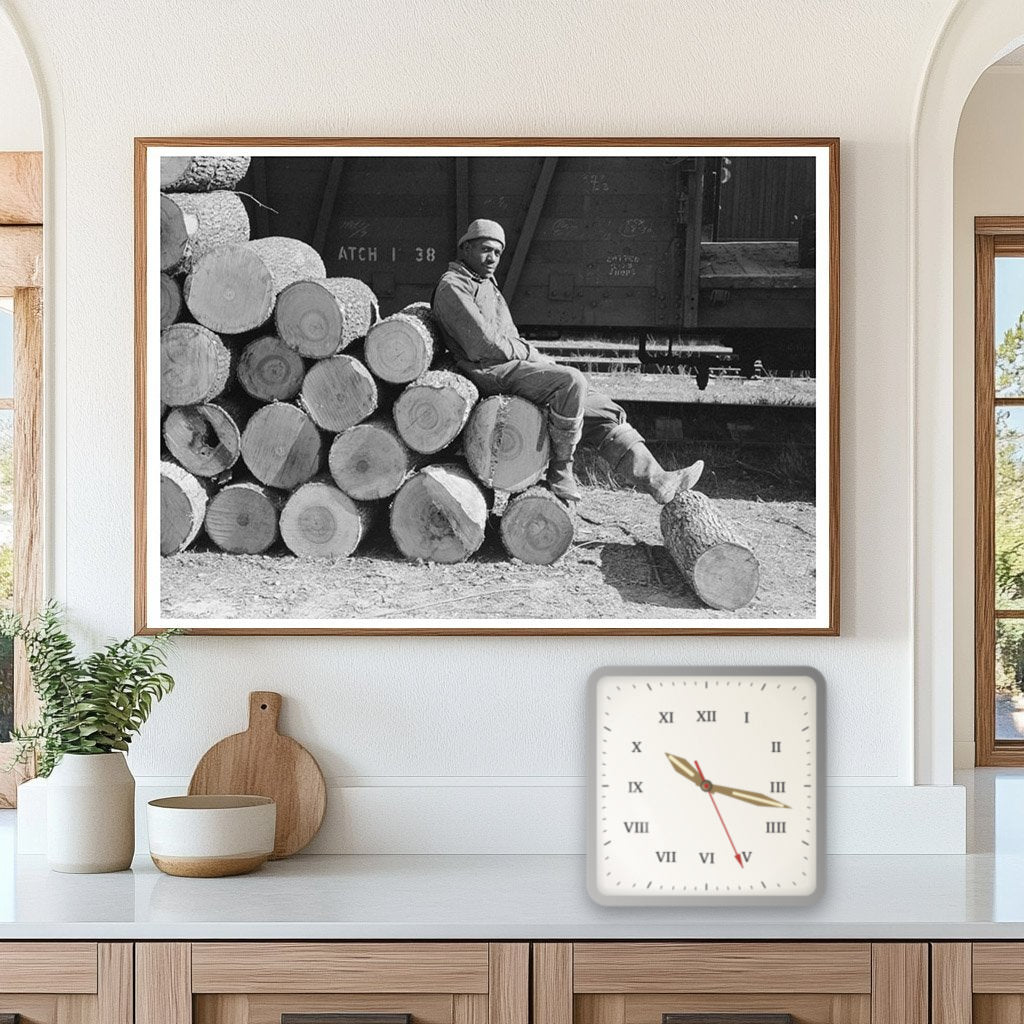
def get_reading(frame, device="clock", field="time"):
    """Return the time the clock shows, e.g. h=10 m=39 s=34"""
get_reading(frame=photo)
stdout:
h=10 m=17 s=26
